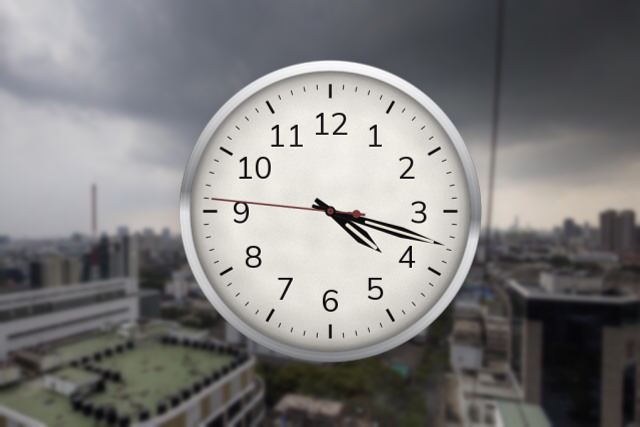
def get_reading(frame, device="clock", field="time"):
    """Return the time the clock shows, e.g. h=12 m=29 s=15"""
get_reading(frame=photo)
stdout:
h=4 m=17 s=46
